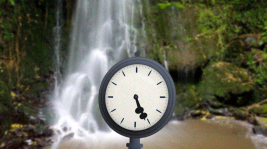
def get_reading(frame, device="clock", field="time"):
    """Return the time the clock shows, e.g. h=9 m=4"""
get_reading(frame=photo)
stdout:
h=5 m=26
